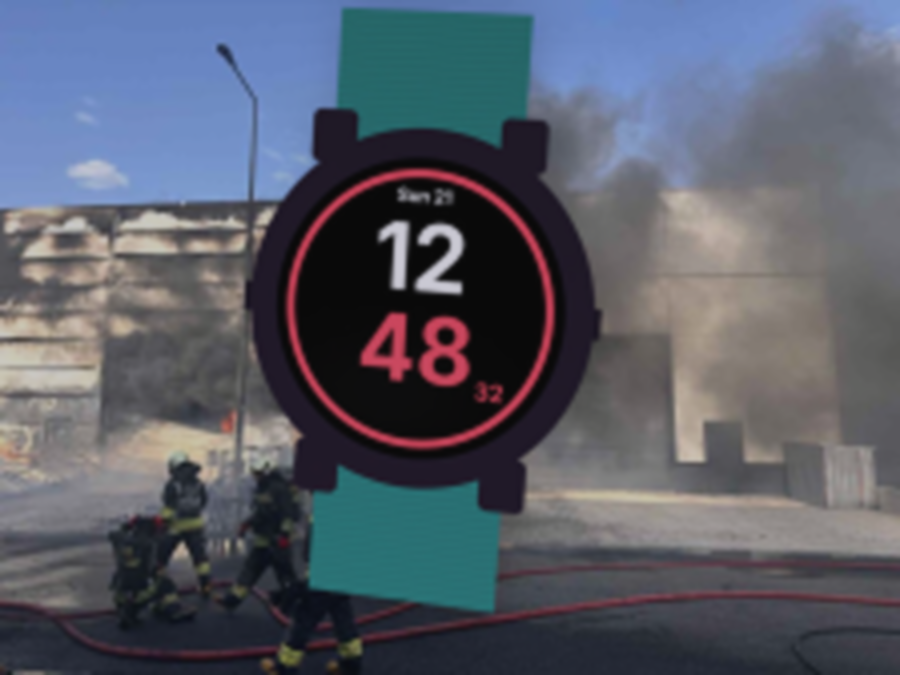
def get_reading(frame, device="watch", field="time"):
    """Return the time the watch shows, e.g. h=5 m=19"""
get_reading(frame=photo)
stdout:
h=12 m=48
